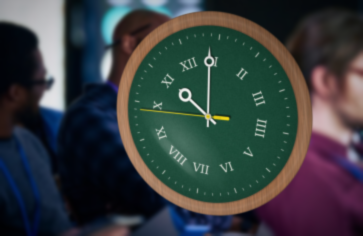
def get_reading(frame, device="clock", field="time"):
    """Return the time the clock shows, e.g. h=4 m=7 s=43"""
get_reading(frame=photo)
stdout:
h=11 m=3 s=49
